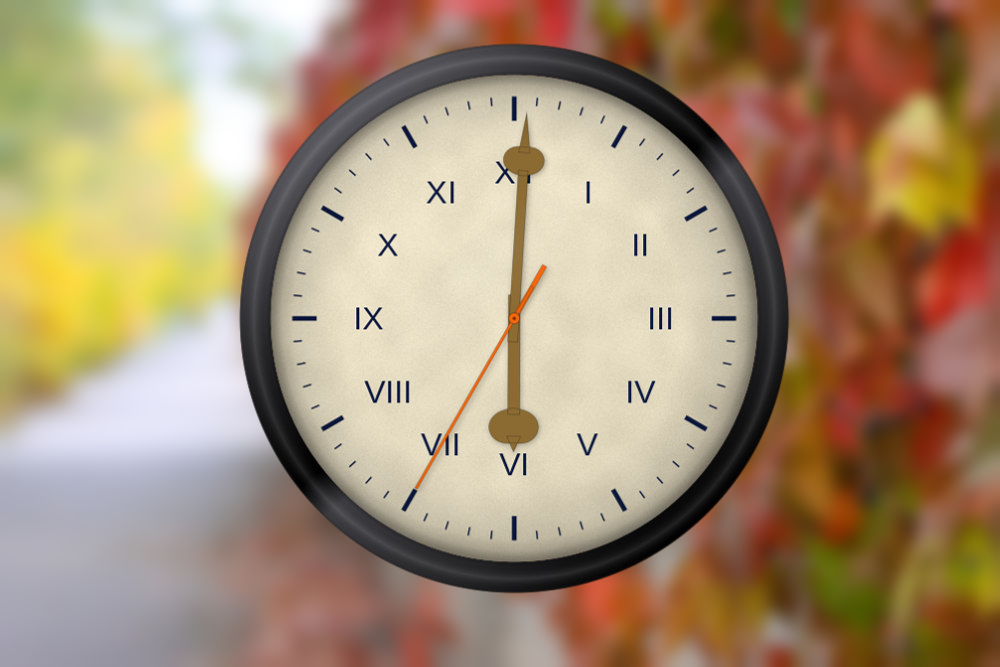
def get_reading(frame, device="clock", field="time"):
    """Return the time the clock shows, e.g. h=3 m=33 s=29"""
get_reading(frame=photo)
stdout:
h=6 m=0 s=35
